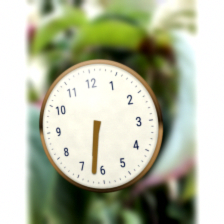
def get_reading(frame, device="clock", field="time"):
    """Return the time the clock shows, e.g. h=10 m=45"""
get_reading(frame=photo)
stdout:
h=6 m=32
